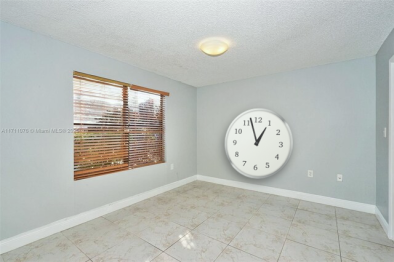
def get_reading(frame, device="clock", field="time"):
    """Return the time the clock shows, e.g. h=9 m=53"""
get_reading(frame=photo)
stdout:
h=12 m=57
